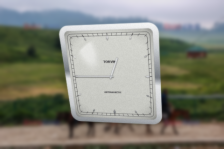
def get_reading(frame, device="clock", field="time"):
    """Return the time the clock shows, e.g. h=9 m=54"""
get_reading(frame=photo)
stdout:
h=12 m=45
